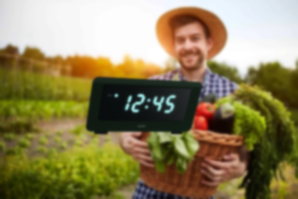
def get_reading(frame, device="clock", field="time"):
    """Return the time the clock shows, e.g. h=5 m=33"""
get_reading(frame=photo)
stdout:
h=12 m=45
